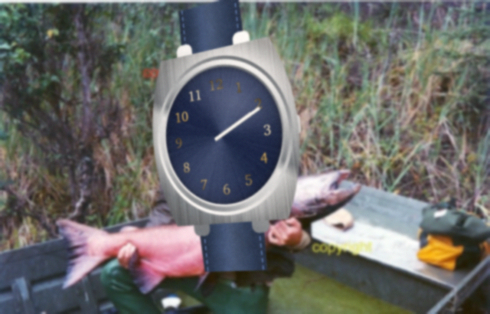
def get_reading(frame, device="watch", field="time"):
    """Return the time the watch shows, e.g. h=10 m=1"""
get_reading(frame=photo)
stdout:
h=2 m=11
